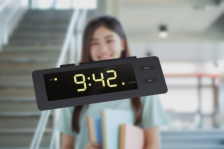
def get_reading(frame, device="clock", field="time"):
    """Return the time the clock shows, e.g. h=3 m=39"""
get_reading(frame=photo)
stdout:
h=9 m=42
